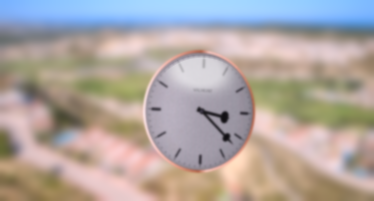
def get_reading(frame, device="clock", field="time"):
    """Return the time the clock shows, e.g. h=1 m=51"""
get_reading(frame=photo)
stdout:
h=3 m=22
